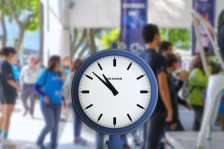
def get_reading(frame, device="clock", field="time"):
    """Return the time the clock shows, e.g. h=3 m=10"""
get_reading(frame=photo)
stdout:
h=10 m=52
